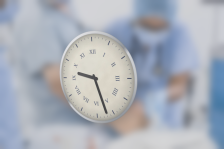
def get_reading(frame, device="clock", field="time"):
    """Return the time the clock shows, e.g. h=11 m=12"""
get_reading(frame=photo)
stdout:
h=9 m=27
